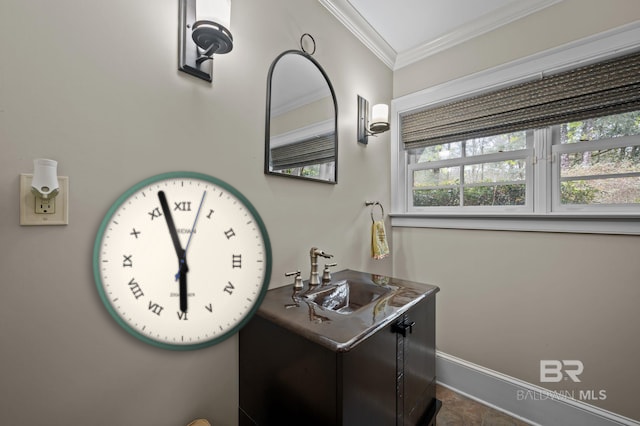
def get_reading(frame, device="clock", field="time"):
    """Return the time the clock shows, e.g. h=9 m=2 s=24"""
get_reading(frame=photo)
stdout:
h=5 m=57 s=3
